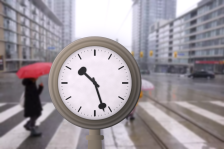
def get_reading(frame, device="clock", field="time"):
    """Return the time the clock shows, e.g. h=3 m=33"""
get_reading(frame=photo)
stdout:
h=10 m=27
